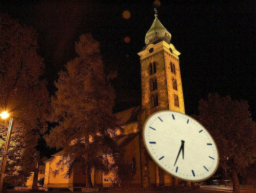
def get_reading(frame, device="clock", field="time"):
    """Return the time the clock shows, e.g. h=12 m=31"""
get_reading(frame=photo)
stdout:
h=6 m=36
